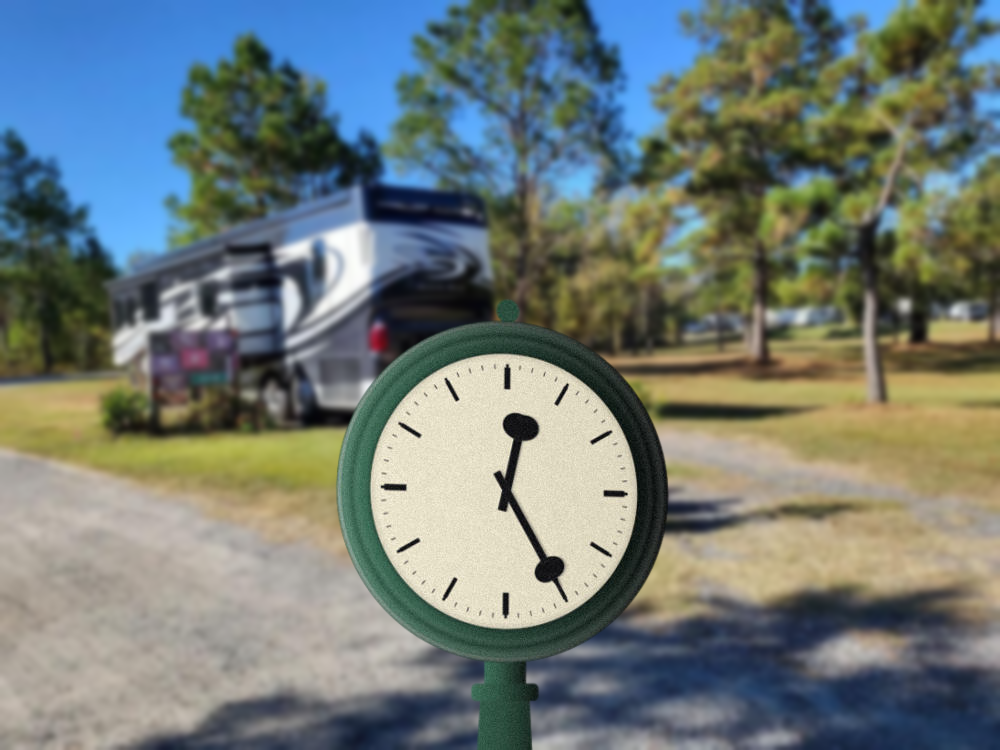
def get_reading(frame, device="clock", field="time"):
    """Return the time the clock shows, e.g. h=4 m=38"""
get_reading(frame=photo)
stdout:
h=12 m=25
